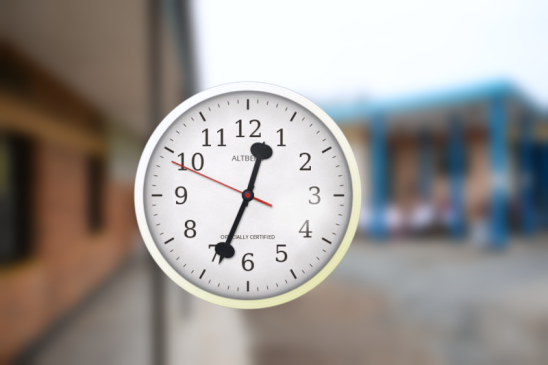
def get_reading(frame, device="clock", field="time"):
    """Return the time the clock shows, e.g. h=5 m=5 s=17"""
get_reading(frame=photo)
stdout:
h=12 m=33 s=49
